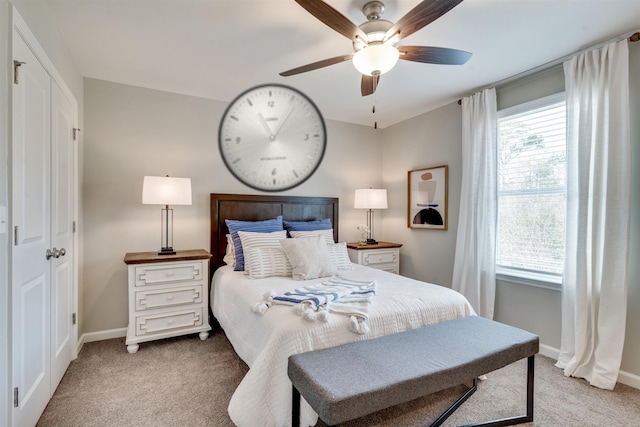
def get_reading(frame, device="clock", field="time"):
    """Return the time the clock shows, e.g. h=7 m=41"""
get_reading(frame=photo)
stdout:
h=11 m=6
